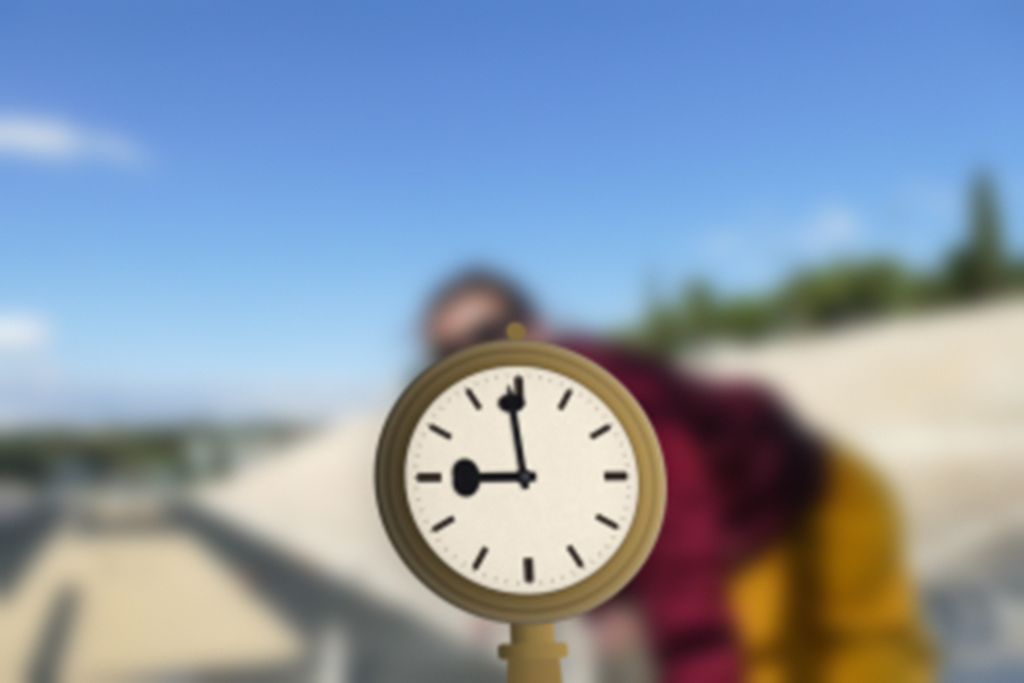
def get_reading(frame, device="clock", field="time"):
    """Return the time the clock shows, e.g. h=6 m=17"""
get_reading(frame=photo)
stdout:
h=8 m=59
